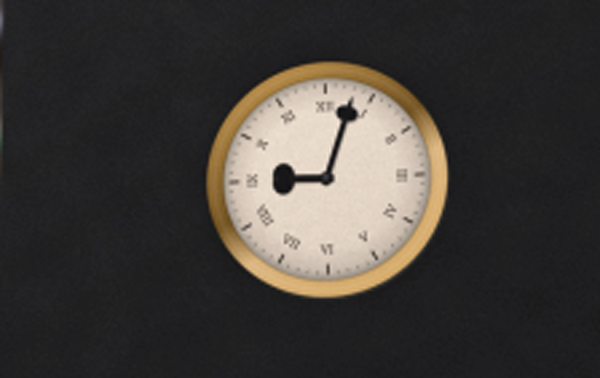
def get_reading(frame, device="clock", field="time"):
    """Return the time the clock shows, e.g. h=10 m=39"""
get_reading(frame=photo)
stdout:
h=9 m=3
